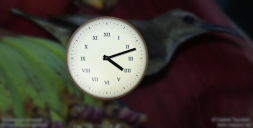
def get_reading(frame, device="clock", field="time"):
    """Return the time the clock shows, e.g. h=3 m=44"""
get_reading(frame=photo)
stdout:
h=4 m=12
